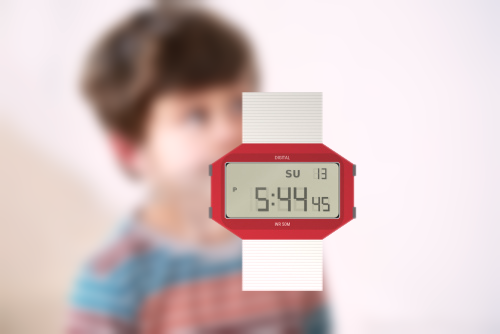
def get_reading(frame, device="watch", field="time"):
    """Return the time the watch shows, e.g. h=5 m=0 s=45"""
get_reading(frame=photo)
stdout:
h=5 m=44 s=45
